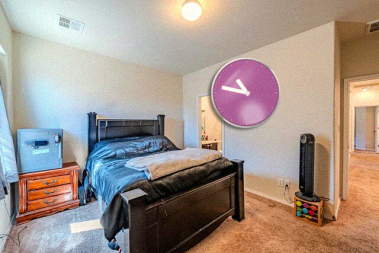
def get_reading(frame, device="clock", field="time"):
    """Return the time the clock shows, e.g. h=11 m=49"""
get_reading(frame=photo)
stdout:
h=10 m=47
